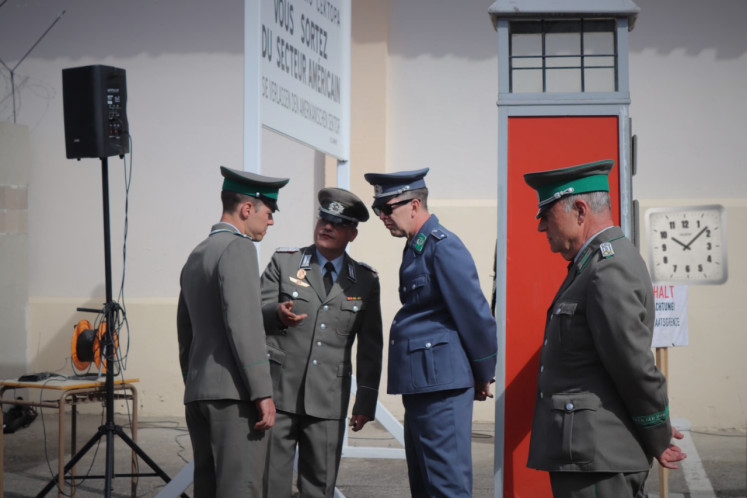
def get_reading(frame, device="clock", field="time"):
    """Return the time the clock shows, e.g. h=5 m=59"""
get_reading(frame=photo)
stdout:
h=10 m=8
